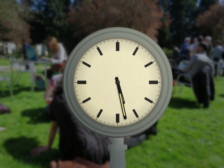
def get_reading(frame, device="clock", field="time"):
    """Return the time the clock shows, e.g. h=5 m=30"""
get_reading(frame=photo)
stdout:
h=5 m=28
